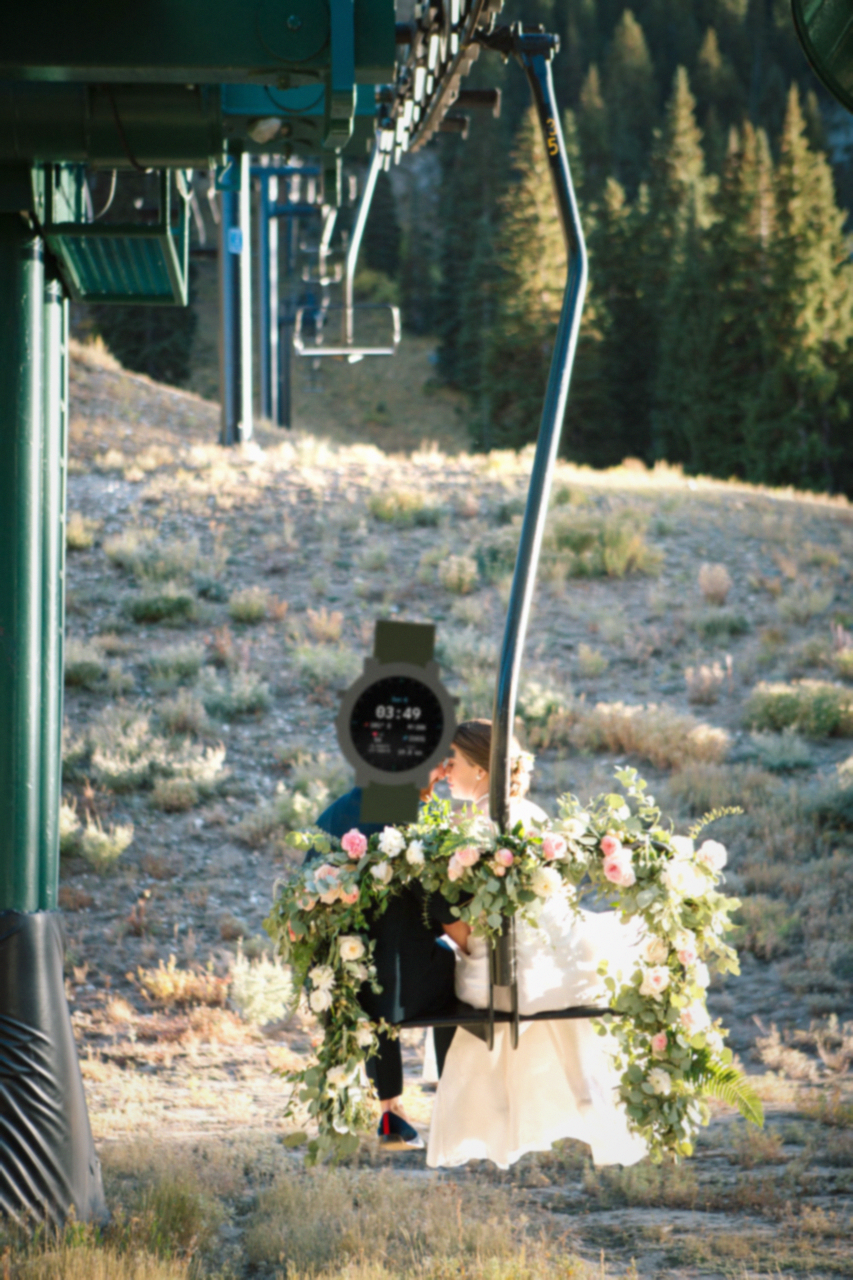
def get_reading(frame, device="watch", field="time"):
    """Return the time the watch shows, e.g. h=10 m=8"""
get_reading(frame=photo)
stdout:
h=3 m=49
